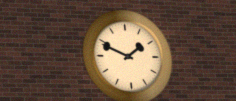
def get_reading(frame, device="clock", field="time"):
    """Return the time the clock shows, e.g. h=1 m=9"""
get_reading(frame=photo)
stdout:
h=1 m=49
